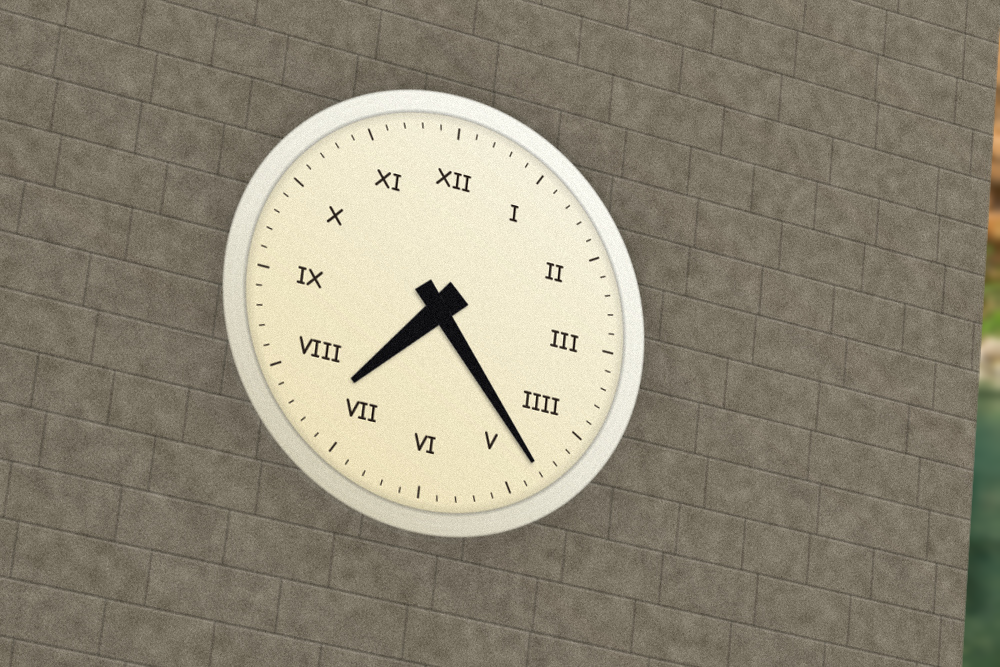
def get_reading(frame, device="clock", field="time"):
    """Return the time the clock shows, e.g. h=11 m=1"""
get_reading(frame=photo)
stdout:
h=7 m=23
